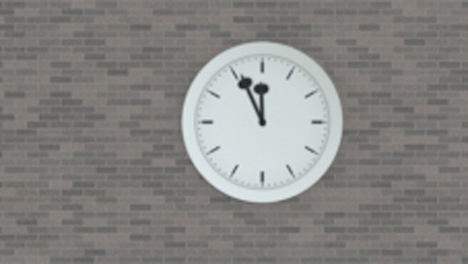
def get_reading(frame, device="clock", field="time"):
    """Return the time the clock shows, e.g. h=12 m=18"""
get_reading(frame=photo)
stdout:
h=11 m=56
